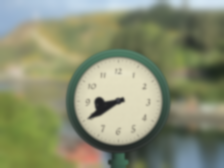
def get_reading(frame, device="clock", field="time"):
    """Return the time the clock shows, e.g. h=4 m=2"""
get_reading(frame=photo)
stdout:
h=8 m=40
